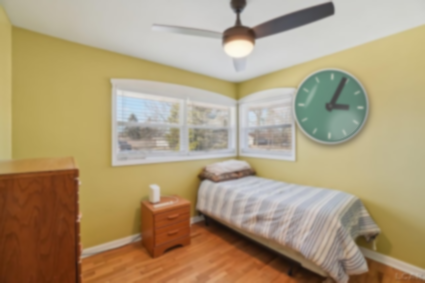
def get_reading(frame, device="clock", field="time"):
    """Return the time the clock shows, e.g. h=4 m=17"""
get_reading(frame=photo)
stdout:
h=3 m=4
